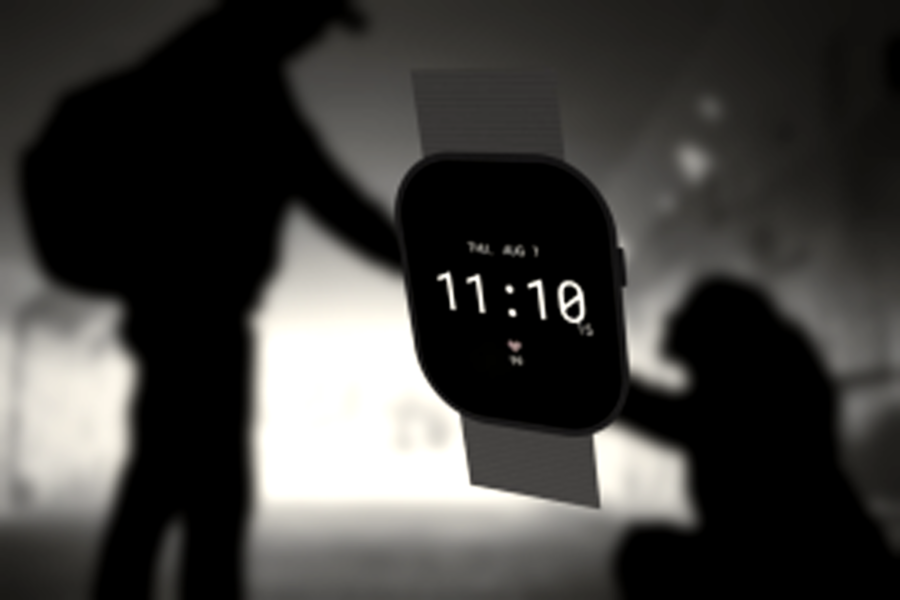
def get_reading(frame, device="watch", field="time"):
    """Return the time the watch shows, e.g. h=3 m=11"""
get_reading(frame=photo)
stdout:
h=11 m=10
